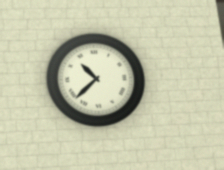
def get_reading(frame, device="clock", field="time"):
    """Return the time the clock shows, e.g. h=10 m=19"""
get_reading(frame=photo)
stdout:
h=10 m=38
